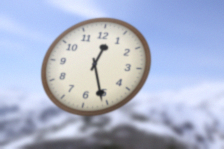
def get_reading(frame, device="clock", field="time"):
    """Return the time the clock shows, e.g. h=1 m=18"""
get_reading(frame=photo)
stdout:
h=12 m=26
